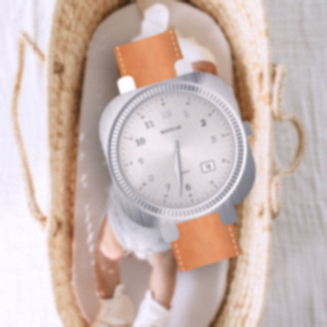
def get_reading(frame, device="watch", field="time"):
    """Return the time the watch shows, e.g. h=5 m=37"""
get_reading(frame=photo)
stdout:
h=6 m=32
